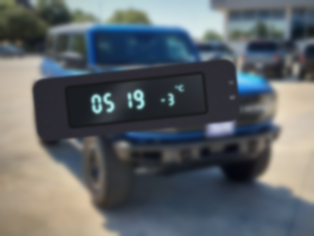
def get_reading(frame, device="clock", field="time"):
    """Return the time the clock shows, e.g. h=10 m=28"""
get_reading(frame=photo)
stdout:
h=5 m=19
